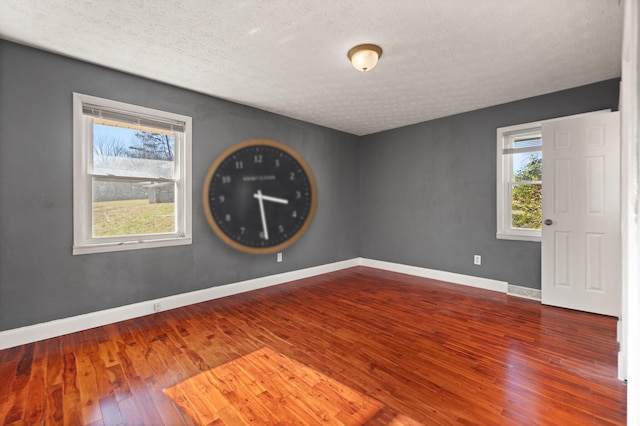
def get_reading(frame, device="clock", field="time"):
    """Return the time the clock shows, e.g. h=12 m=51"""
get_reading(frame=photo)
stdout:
h=3 m=29
